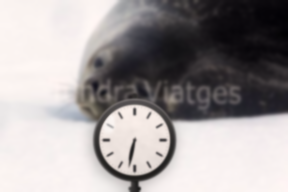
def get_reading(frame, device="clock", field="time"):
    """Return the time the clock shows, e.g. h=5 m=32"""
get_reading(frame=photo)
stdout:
h=6 m=32
